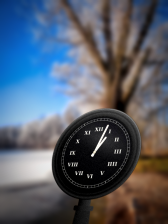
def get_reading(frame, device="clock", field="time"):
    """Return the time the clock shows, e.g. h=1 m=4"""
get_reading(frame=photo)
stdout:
h=1 m=3
